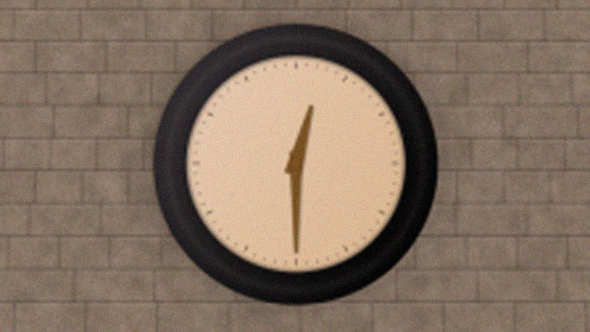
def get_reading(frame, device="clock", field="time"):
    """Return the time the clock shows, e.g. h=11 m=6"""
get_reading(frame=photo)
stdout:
h=12 m=30
